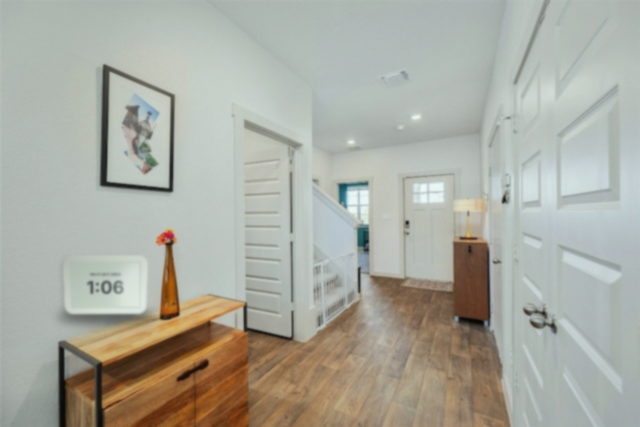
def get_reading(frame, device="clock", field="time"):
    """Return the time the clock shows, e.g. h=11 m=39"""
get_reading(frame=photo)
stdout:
h=1 m=6
